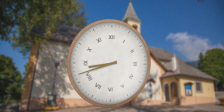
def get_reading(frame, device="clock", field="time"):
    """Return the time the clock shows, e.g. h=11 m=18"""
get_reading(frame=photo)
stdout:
h=8 m=42
